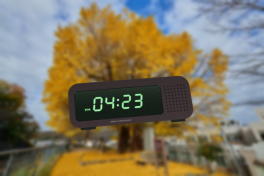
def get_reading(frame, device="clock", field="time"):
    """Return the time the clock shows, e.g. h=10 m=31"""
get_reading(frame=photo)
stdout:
h=4 m=23
